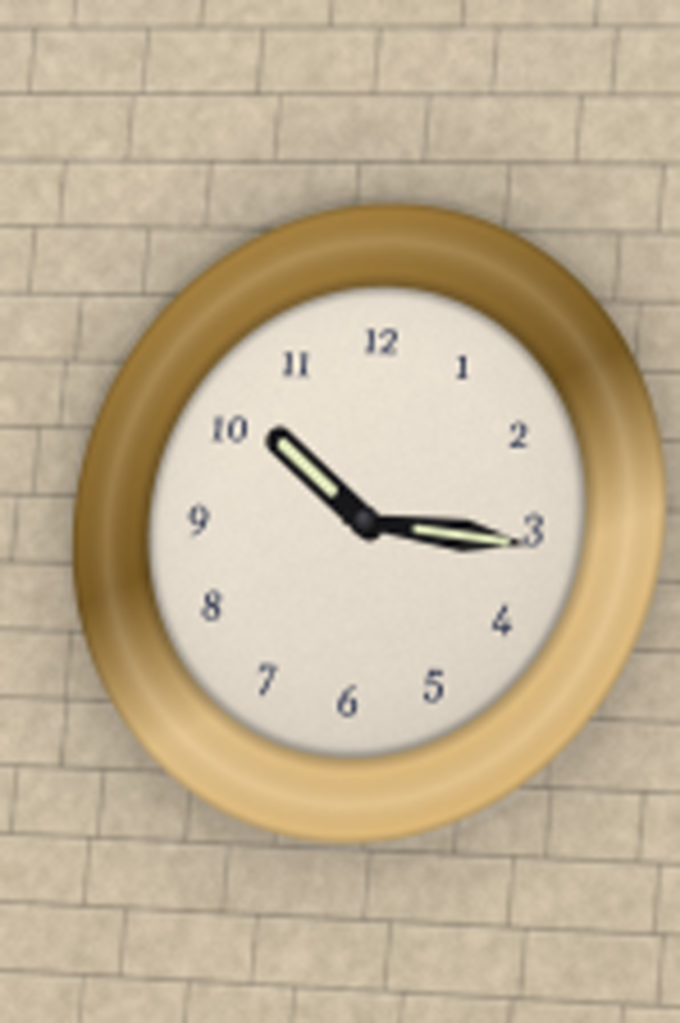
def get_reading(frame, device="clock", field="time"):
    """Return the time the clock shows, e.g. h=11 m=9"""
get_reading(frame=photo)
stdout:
h=10 m=16
